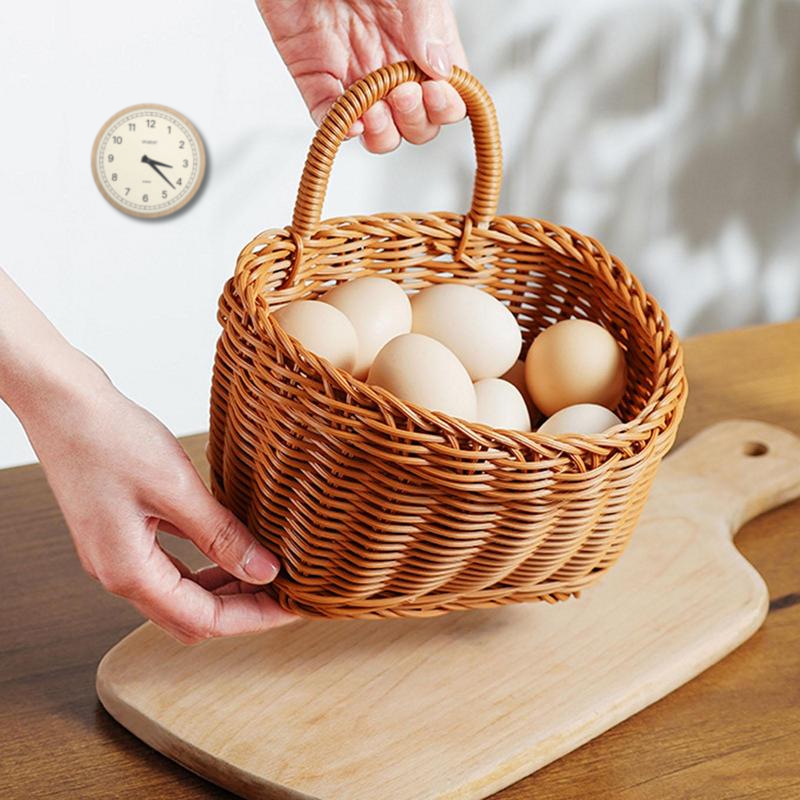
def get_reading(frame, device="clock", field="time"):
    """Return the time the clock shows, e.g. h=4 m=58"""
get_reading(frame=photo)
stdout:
h=3 m=22
